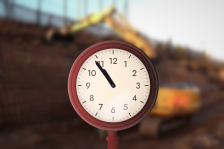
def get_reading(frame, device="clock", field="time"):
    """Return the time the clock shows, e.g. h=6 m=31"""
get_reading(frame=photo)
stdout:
h=10 m=54
